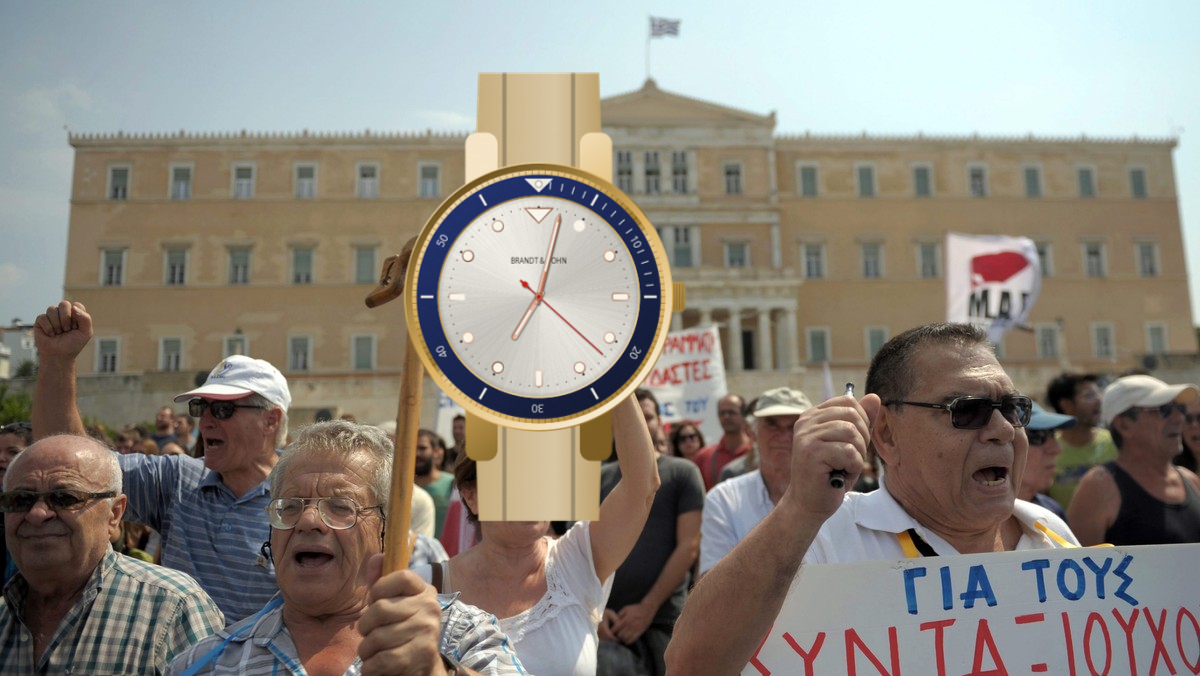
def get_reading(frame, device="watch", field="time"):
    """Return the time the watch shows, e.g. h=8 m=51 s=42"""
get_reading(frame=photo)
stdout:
h=7 m=2 s=22
